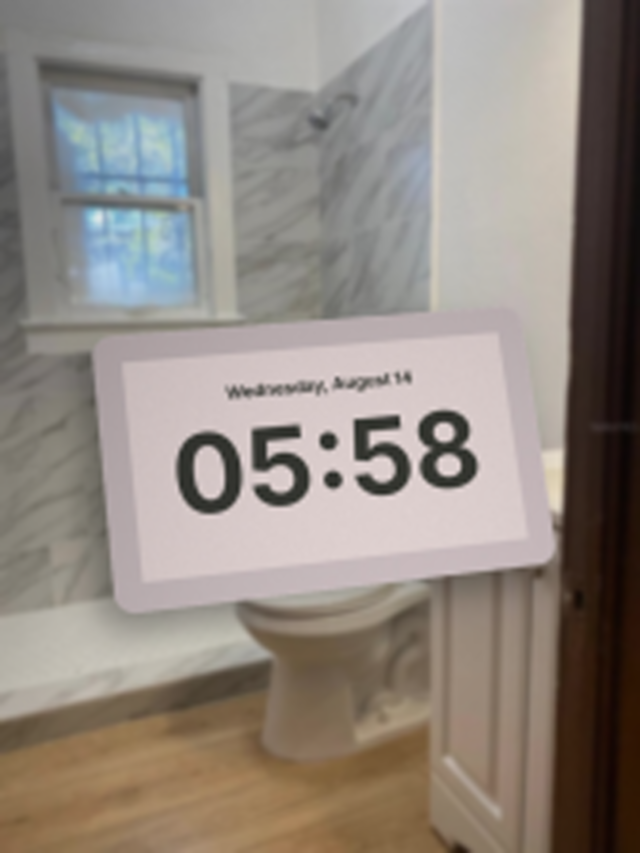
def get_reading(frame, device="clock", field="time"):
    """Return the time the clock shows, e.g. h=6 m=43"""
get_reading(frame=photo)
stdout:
h=5 m=58
